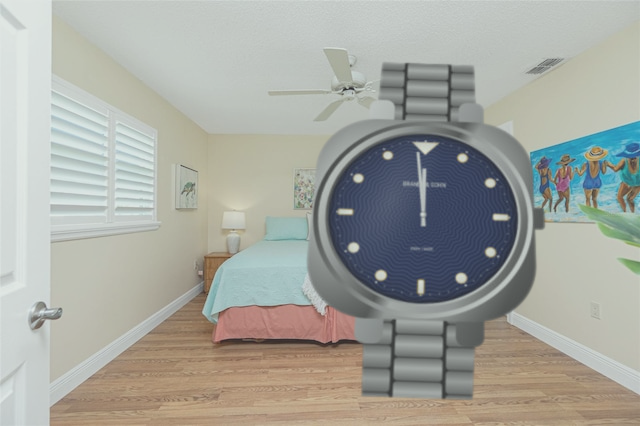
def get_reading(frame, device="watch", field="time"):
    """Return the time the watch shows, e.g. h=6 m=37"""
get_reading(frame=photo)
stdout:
h=11 m=59
